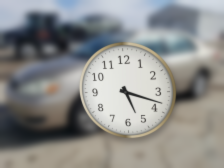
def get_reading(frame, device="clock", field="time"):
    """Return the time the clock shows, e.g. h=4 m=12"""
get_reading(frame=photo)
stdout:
h=5 m=18
